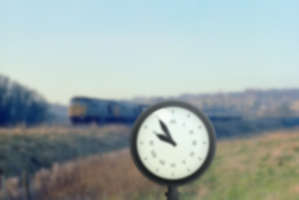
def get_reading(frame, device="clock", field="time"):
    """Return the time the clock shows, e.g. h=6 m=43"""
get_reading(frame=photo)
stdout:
h=9 m=55
